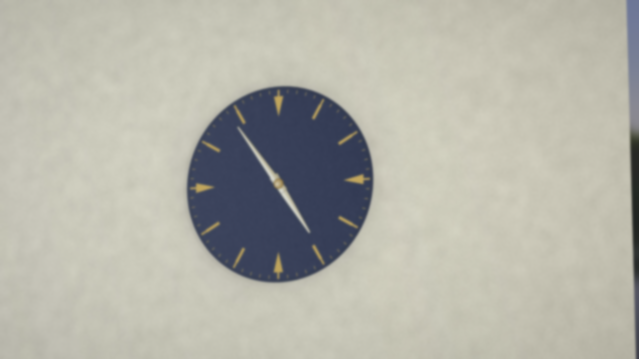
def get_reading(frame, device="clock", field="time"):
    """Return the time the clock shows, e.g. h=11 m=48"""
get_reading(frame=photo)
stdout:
h=4 m=54
